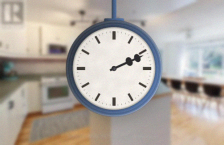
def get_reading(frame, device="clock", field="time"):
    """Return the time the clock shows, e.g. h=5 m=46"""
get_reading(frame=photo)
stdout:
h=2 m=11
